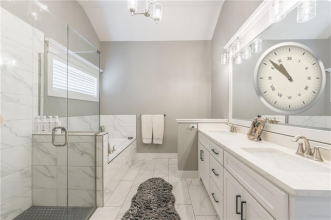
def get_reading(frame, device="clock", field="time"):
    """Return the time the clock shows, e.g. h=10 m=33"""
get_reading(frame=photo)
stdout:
h=10 m=52
